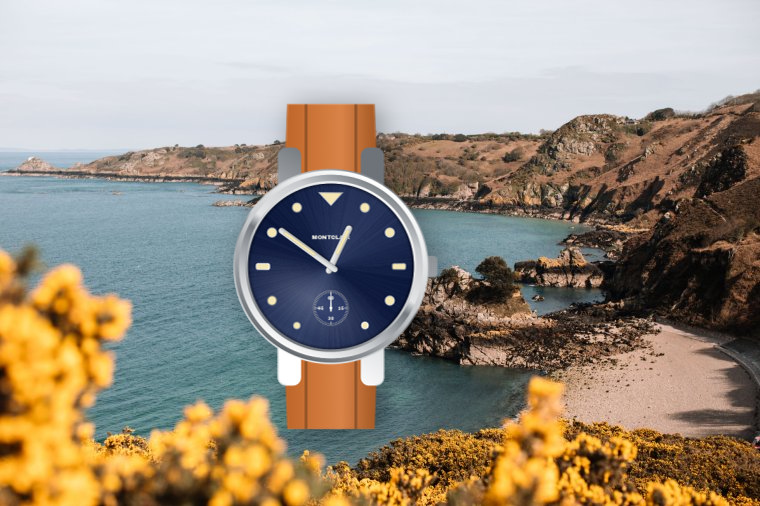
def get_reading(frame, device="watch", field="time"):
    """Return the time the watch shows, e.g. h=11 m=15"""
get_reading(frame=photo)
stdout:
h=12 m=51
